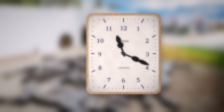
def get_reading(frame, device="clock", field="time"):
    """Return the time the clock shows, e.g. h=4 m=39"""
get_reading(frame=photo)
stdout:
h=11 m=19
